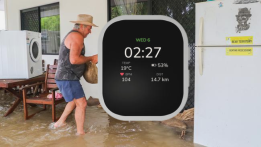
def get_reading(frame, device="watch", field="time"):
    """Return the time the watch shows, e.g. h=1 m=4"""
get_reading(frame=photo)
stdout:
h=2 m=27
